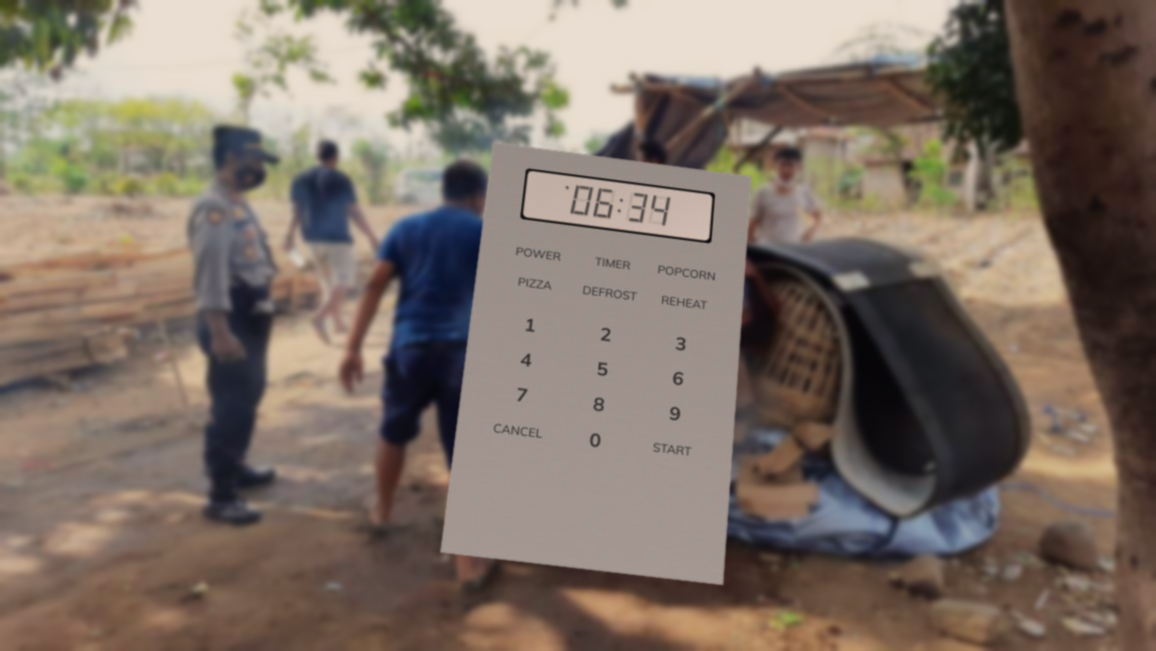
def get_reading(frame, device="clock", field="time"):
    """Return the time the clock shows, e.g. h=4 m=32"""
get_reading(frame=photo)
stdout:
h=6 m=34
